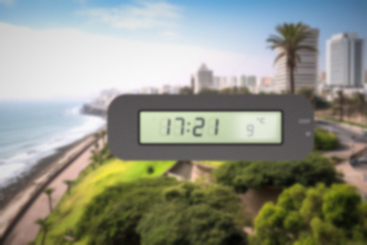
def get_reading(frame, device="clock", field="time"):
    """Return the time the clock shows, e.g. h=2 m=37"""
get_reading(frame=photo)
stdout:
h=17 m=21
